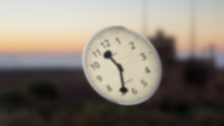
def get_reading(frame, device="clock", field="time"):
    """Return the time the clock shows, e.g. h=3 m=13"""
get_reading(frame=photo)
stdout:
h=11 m=34
